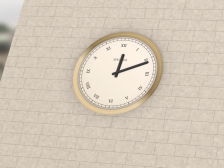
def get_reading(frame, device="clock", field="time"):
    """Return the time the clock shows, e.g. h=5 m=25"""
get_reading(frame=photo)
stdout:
h=12 m=11
